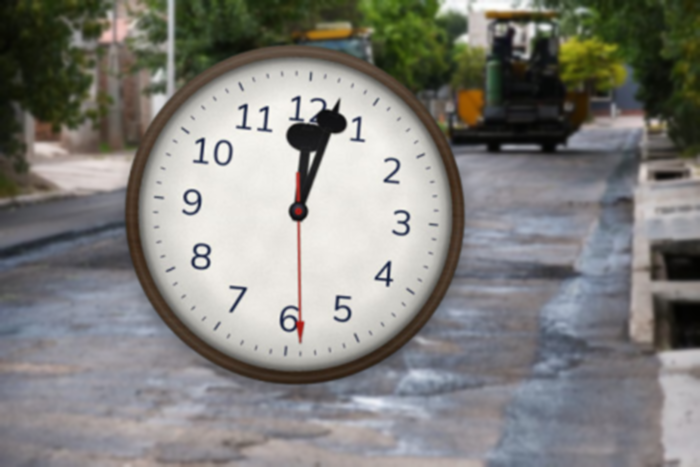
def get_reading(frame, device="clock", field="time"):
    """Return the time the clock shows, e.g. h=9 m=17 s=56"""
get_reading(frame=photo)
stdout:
h=12 m=2 s=29
